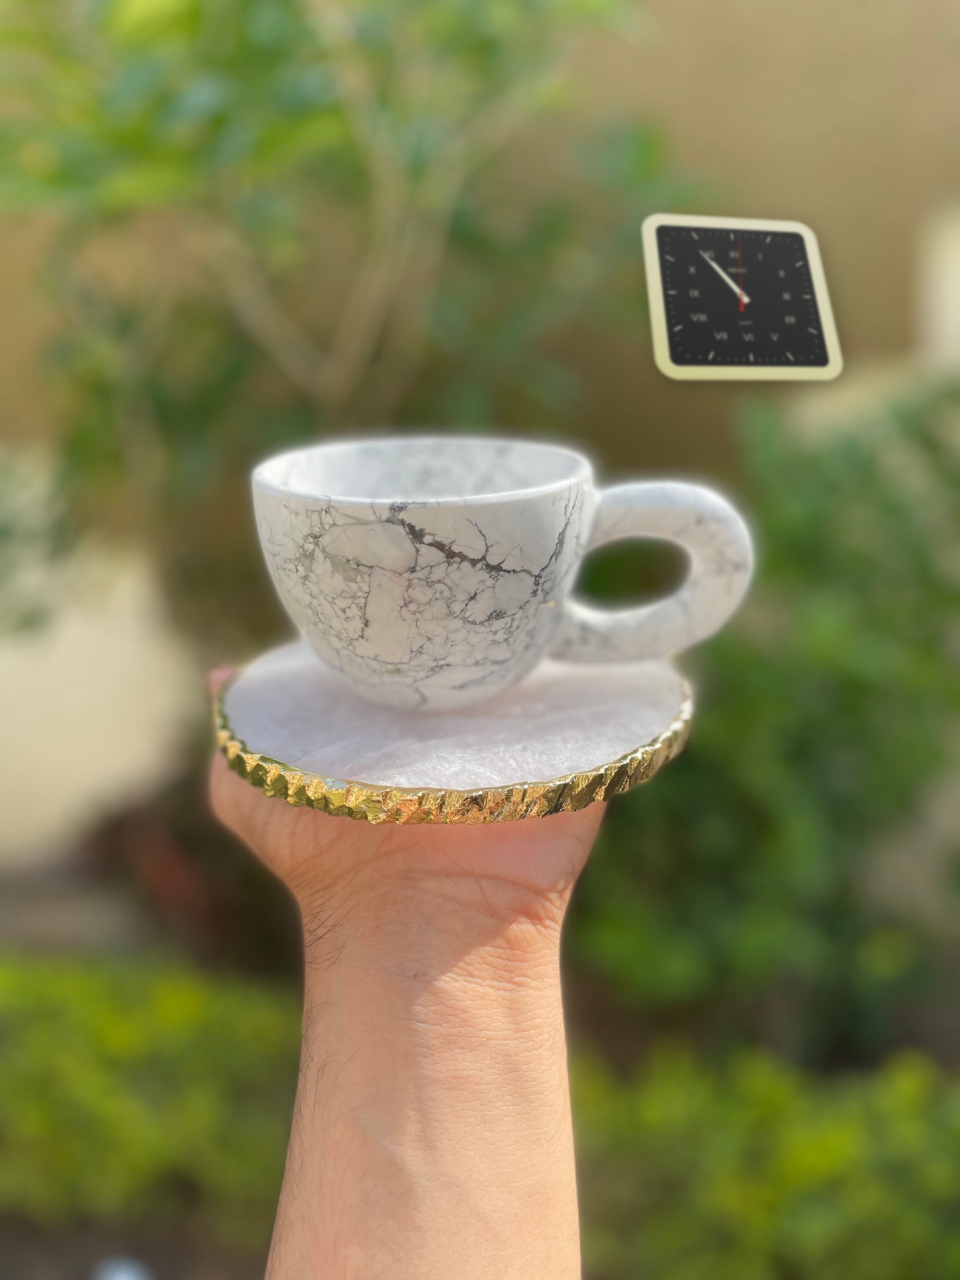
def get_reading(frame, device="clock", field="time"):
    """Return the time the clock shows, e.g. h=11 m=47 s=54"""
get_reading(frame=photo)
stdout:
h=10 m=54 s=1
